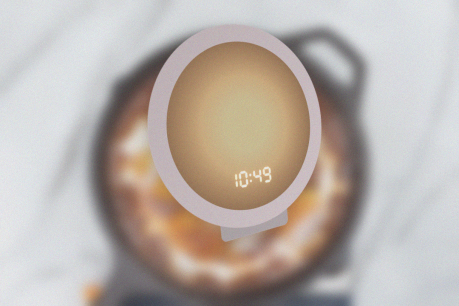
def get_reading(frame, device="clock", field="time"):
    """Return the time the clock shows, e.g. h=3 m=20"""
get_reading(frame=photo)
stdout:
h=10 m=49
